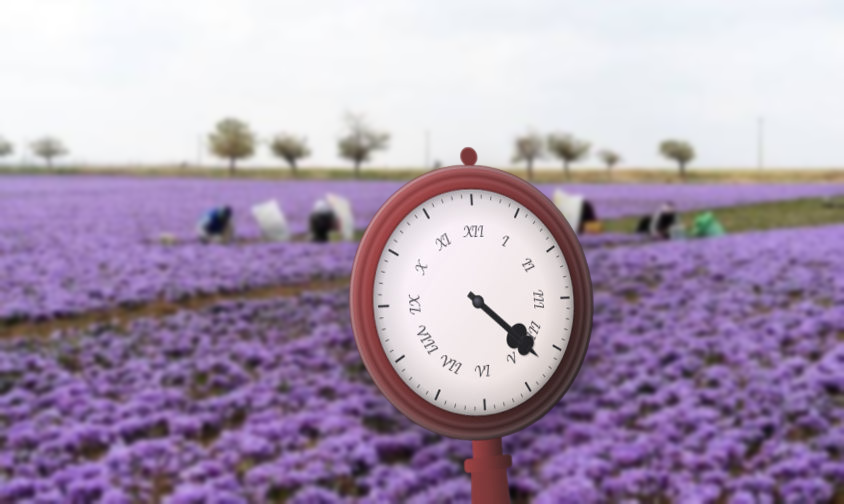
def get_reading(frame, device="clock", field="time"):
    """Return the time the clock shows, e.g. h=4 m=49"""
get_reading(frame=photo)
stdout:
h=4 m=22
